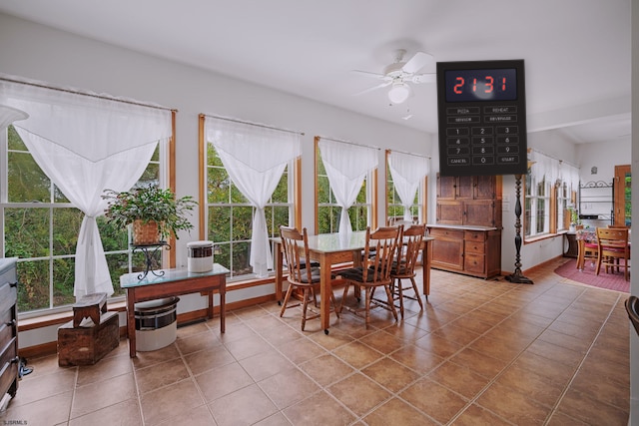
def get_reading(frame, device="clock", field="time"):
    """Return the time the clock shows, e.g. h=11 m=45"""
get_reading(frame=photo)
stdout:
h=21 m=31
